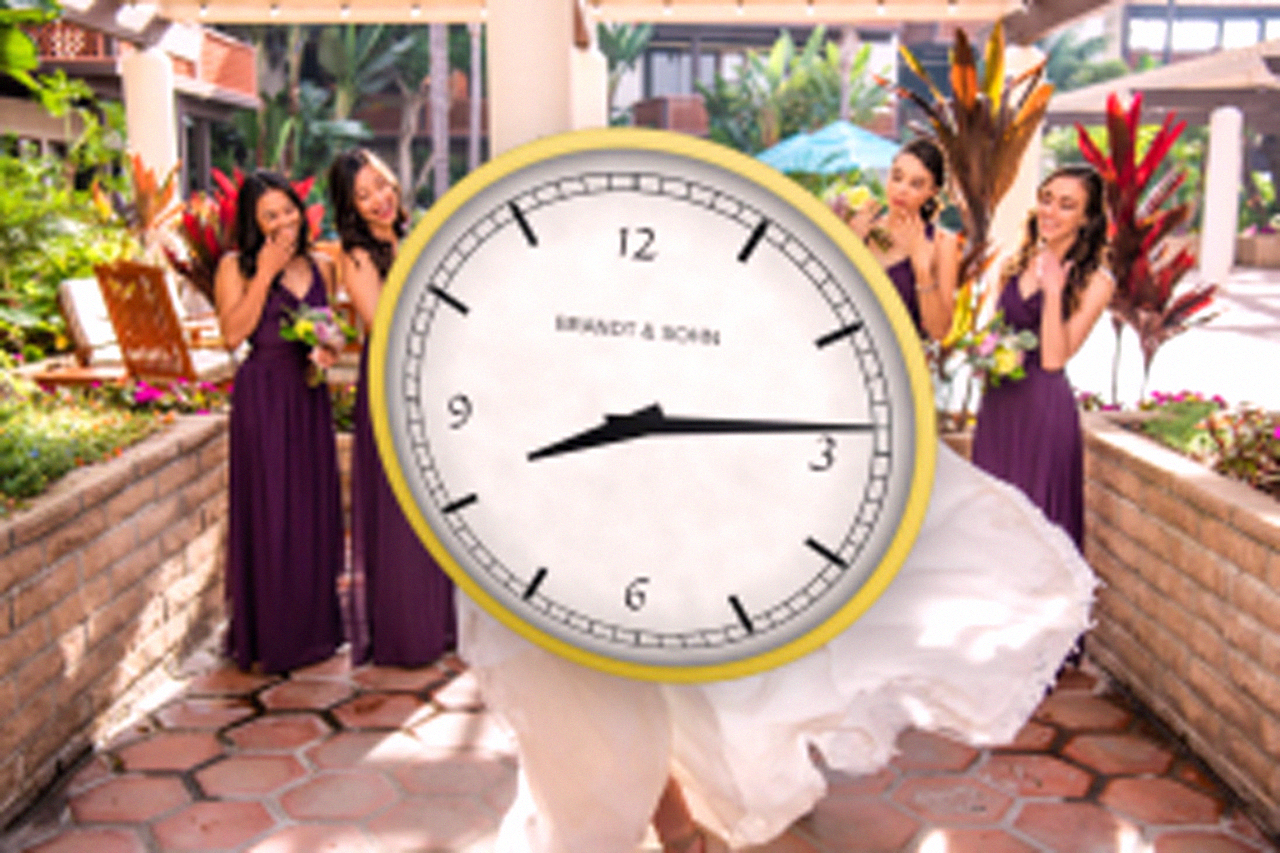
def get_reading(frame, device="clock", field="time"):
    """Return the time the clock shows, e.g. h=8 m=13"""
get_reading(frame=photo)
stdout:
h=8 m=14
